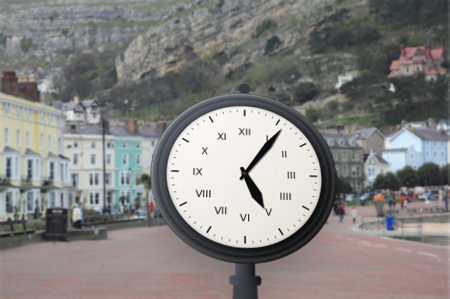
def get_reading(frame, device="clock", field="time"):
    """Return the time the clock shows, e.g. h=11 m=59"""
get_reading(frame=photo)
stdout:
h=5 m=6
